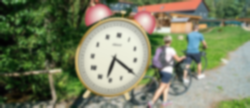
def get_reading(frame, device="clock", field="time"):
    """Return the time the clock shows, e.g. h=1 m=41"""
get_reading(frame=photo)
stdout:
h=6 m=20
